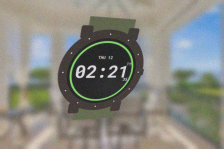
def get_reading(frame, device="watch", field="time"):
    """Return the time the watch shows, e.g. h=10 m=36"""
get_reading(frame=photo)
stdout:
h=2 m=21
